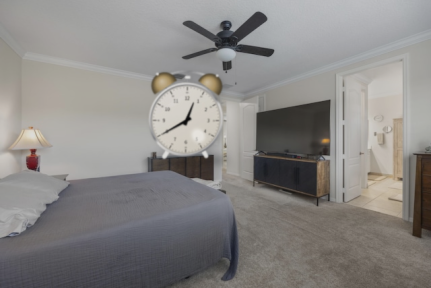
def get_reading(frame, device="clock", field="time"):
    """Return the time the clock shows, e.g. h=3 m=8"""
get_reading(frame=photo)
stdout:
h=12 m=40
